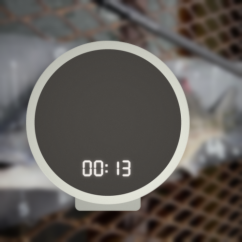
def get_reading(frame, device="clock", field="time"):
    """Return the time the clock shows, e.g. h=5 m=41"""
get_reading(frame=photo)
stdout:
h=0 m=13
